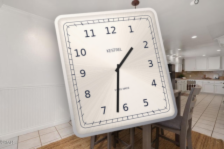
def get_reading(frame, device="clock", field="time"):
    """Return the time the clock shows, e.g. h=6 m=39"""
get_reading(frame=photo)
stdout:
h=1 m=32
